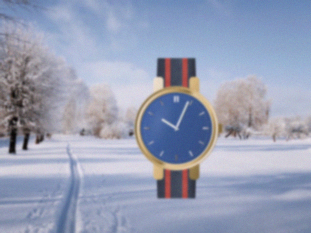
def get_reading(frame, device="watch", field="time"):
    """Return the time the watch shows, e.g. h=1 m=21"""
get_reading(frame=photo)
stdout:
h=10 m=4
